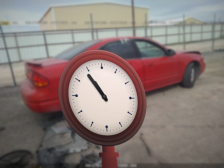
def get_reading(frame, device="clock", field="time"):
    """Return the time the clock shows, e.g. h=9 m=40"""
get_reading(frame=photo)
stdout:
h=10 m=54
